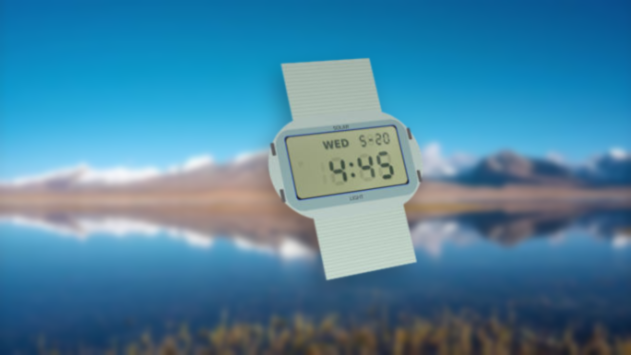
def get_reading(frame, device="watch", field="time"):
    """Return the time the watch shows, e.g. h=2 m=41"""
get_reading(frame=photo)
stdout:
h=4 m=45
